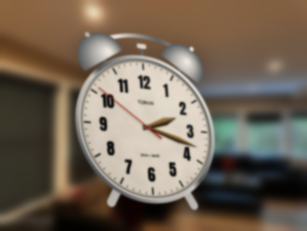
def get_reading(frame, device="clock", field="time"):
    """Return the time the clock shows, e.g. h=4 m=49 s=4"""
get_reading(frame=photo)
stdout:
h=2 m=17 s=51
